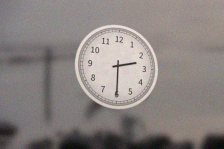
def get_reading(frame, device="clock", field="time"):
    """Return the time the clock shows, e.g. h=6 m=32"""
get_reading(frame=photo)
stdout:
h=2 m=30
